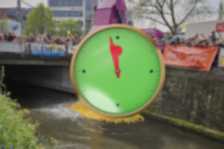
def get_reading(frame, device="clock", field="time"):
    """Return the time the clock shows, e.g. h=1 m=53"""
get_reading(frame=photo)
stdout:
h=11 m=58
